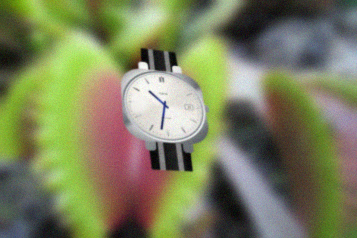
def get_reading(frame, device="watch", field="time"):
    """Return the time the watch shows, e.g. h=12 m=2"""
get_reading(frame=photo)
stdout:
h=10 m=32
